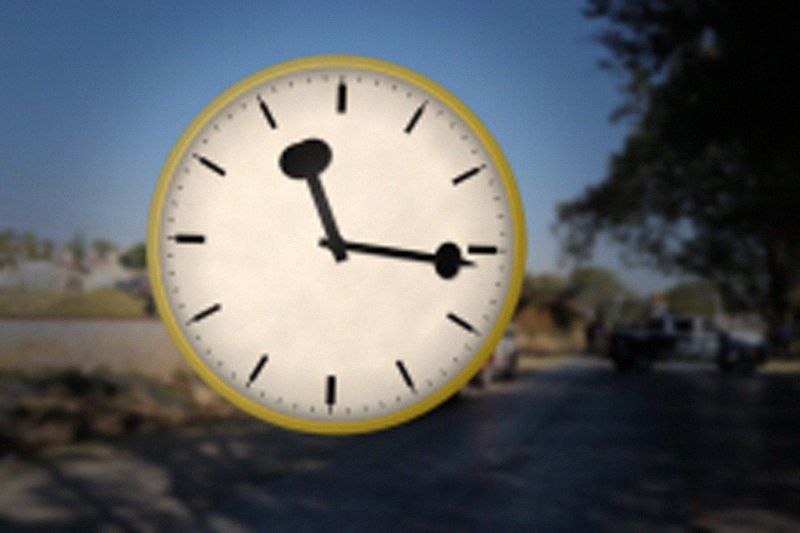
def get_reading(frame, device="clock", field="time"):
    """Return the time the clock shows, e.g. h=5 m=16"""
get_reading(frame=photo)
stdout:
h=11 m=16
